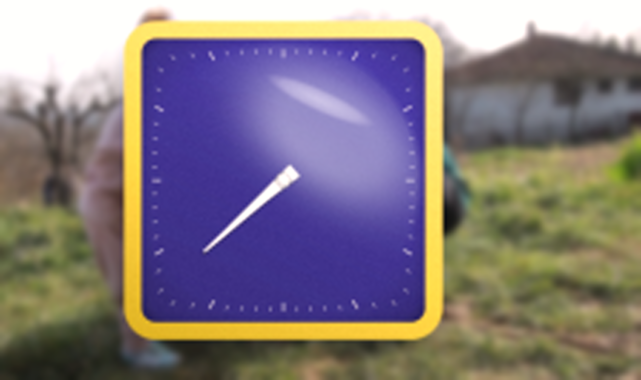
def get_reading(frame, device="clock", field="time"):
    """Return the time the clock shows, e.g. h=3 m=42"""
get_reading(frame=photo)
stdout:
h=7 m=38
